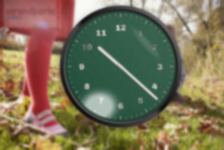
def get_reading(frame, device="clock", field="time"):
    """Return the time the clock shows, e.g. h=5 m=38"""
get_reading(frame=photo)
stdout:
h=10 m=22
